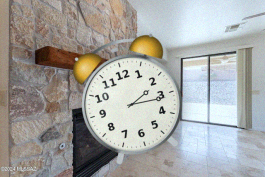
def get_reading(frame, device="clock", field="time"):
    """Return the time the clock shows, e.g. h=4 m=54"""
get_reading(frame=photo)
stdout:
h=2 m=16
